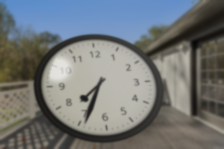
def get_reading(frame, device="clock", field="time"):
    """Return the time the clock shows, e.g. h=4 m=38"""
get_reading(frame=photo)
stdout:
h=7 m=34
